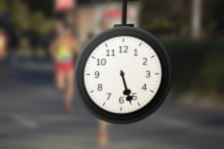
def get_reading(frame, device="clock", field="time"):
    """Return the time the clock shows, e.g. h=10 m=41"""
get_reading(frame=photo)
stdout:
h=5 m=27
